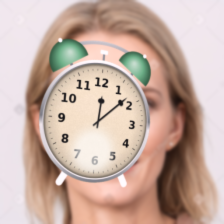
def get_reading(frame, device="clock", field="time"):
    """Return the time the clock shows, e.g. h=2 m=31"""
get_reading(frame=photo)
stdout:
h=12 m=8
